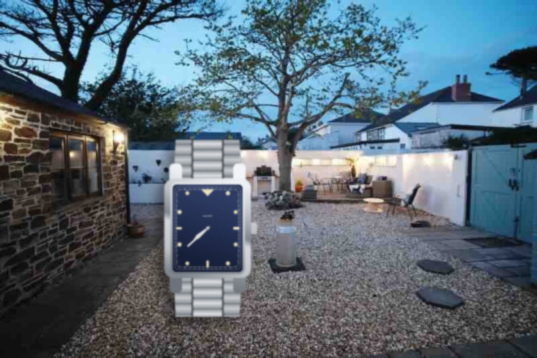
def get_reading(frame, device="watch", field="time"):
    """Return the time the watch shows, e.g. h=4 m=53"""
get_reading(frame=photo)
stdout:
h=7 m=38
